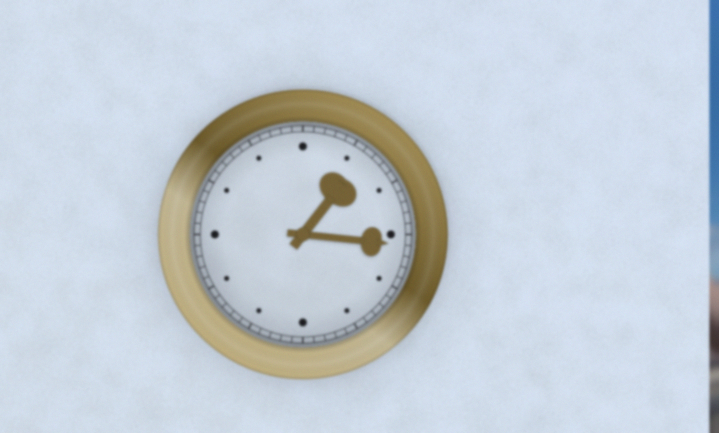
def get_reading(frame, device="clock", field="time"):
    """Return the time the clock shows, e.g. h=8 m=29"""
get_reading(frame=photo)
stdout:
h=1 m=16
